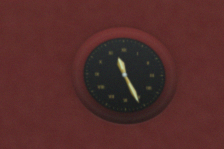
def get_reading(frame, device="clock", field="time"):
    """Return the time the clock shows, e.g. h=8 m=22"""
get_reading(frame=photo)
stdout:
h=11 m=26
